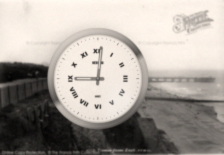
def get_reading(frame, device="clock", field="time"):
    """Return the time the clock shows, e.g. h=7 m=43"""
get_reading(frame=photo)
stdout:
h=9 m=1
